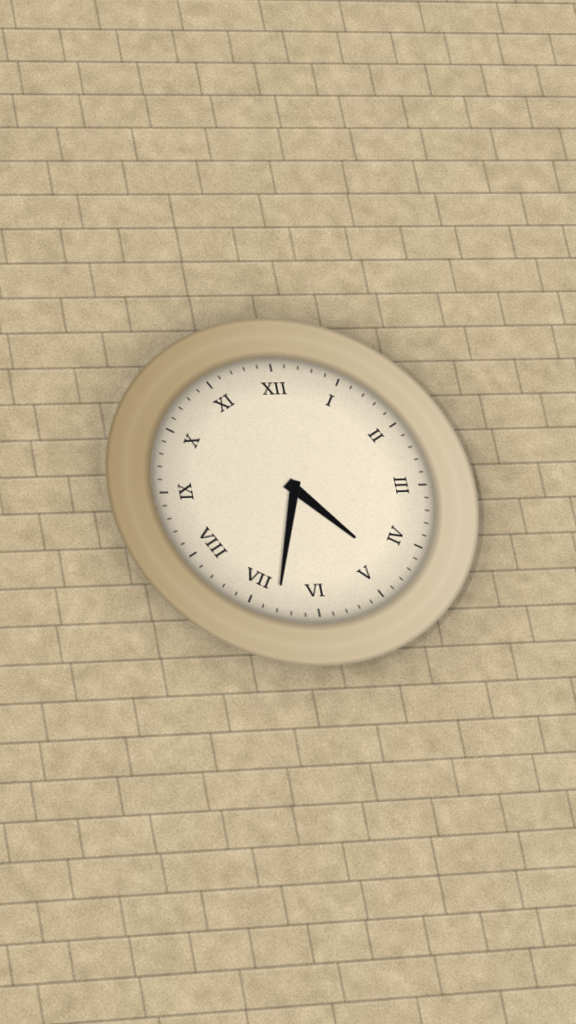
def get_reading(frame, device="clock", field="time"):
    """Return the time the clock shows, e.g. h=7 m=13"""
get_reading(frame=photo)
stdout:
h=4 m=33
